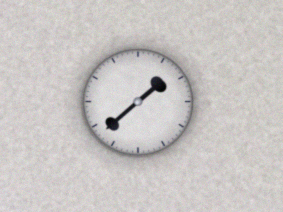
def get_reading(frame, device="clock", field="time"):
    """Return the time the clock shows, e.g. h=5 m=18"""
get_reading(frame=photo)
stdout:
h=1 m=38
